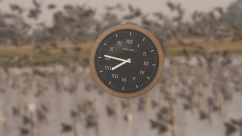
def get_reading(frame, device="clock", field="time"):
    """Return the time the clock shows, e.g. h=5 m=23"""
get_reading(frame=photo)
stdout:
h=7 m=46
